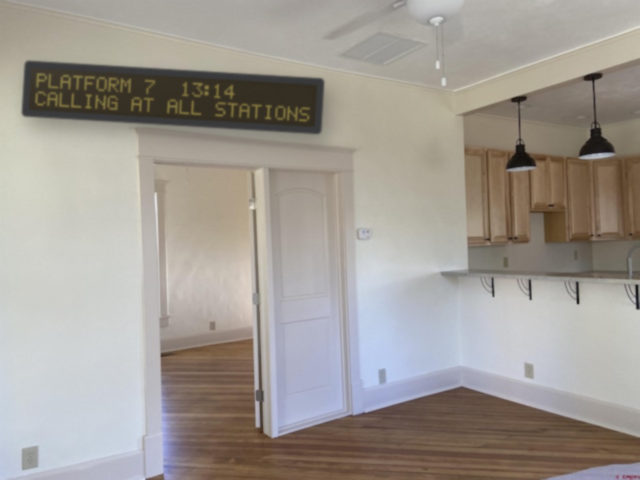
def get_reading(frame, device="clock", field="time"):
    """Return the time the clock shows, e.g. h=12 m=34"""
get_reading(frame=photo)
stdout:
h=13 m=14
